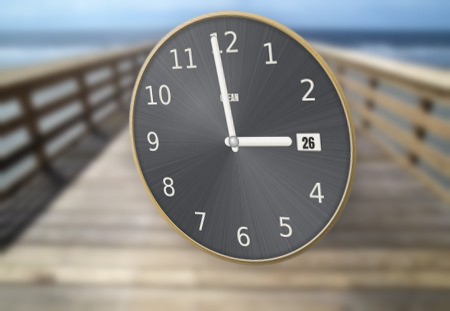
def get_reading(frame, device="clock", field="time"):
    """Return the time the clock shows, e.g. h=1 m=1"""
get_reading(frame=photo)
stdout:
h=2 m=59
